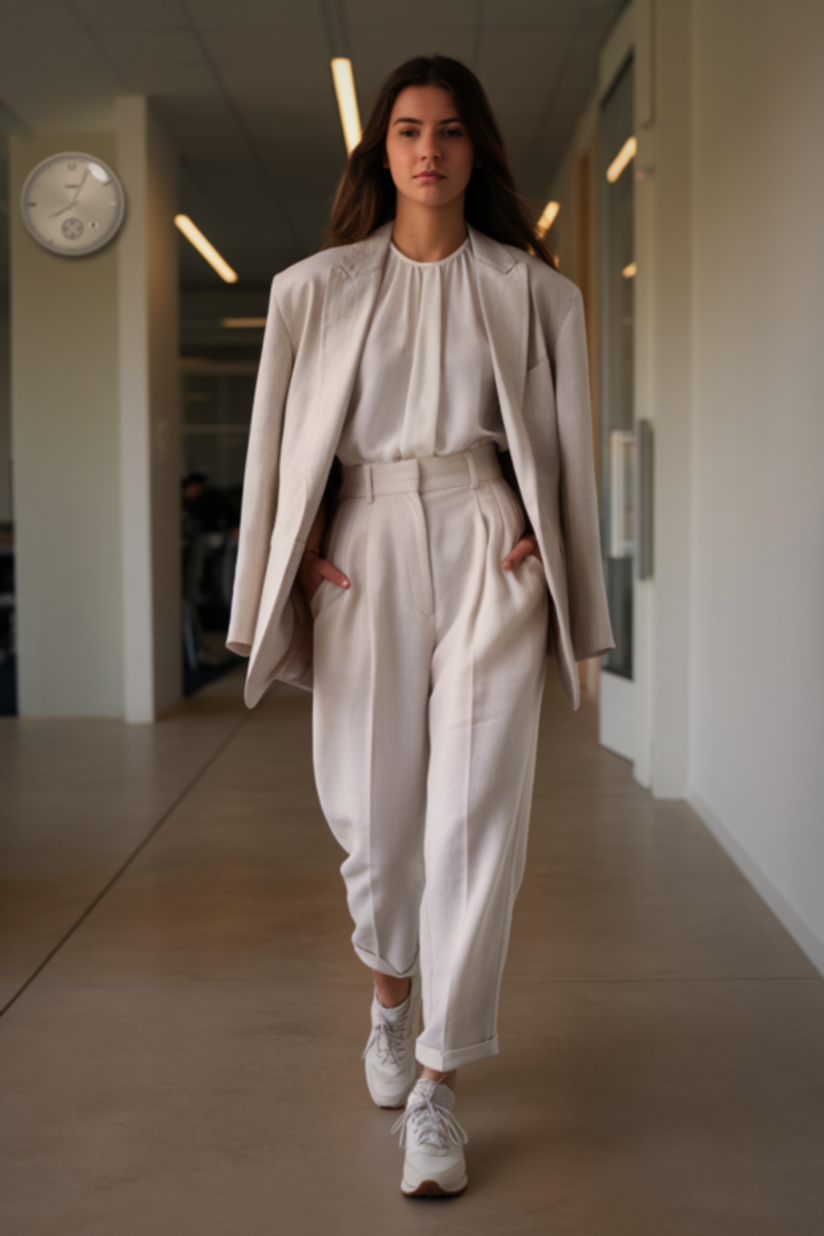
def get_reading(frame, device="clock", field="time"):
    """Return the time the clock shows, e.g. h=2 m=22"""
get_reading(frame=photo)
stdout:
h=8 m=4
